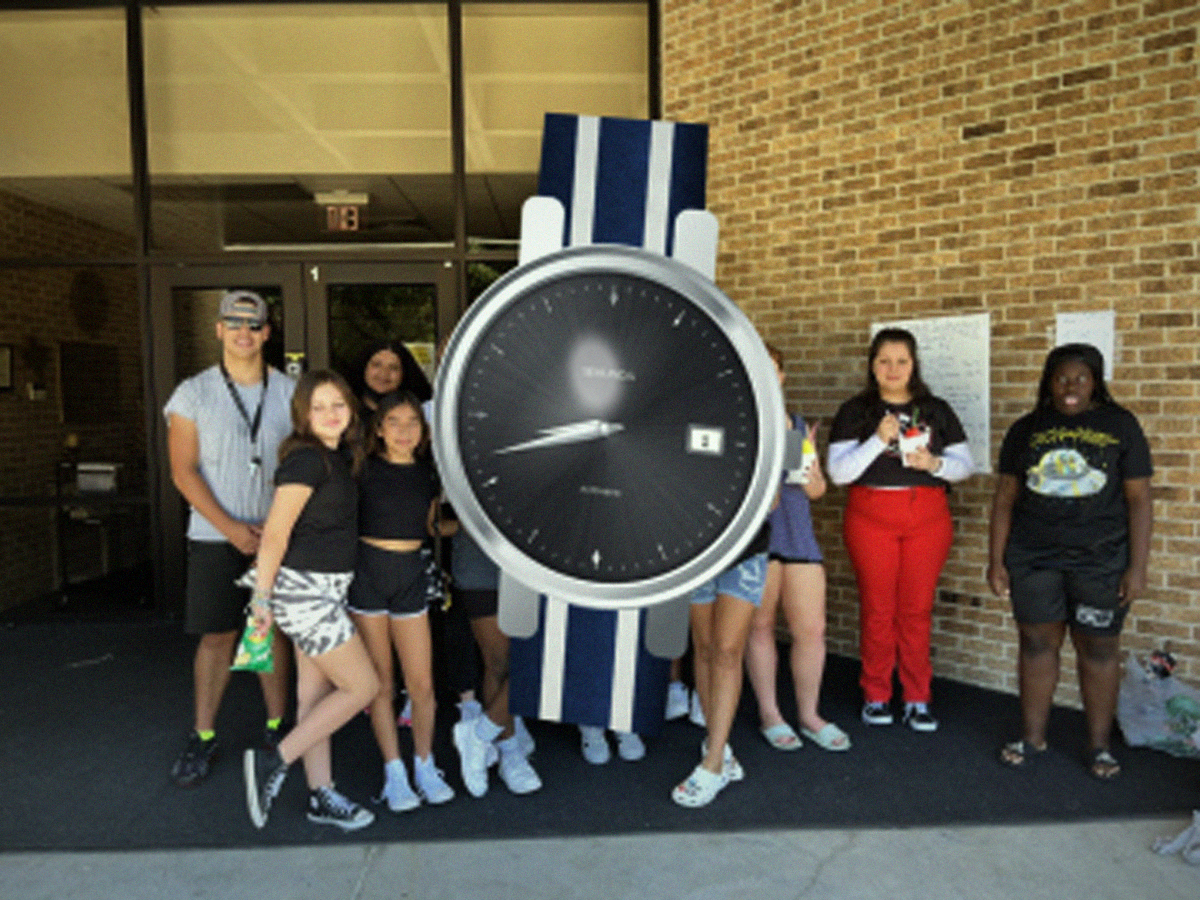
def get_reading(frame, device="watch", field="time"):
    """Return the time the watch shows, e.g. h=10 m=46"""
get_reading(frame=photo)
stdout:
h=8 m=42
